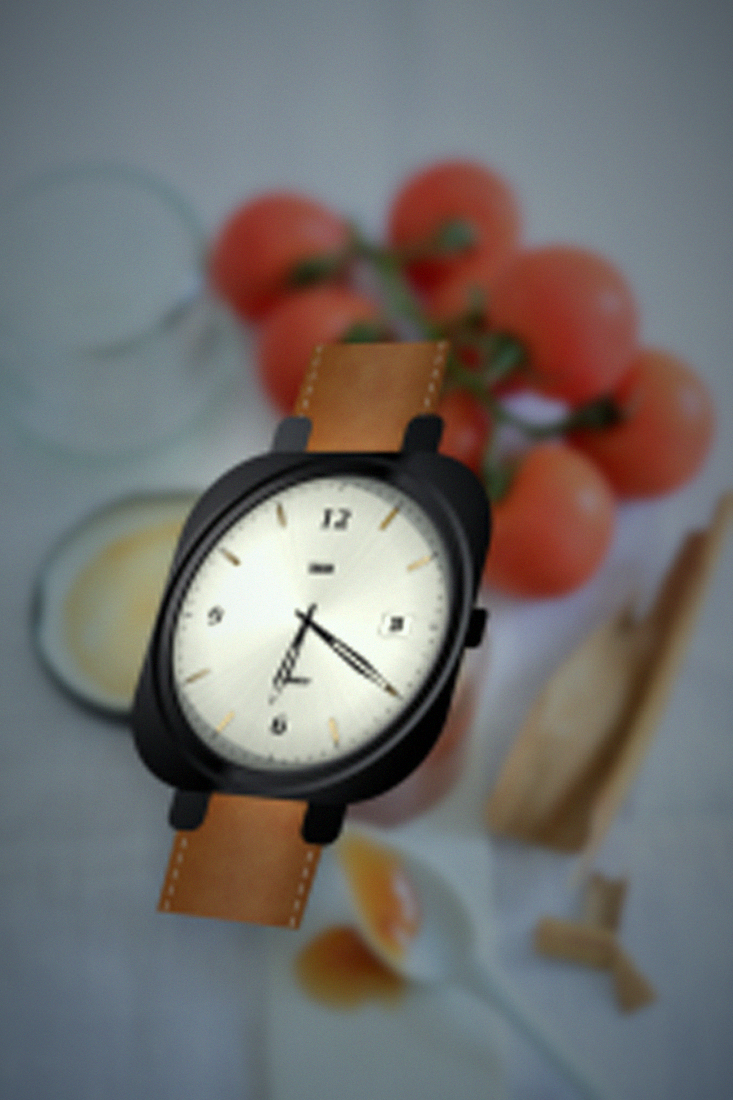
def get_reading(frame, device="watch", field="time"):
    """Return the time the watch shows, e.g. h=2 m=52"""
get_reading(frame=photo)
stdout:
h=6 m=20
